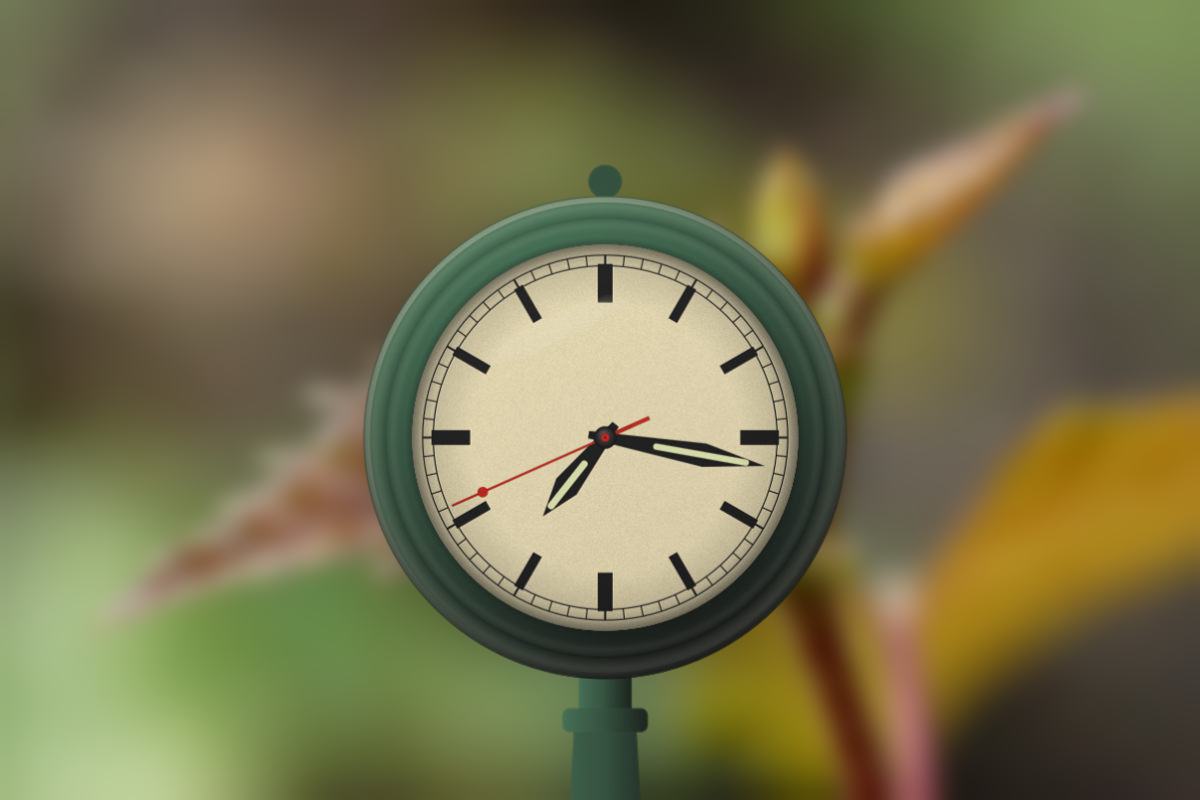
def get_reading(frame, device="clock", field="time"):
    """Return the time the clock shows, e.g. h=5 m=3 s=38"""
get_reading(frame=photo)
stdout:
h=7 m=16 s=41
